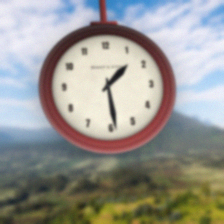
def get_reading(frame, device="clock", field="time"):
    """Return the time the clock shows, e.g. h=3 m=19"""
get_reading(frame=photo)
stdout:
h=1 m=29
